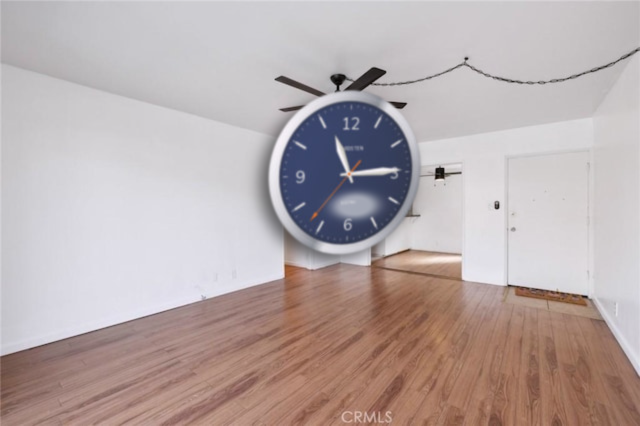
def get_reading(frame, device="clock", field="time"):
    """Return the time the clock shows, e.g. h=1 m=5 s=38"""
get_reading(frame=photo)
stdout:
h=11 m=14 s=37
